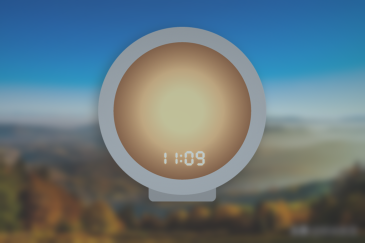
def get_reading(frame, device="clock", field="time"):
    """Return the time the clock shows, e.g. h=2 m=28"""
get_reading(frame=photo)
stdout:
h=11 m=9
